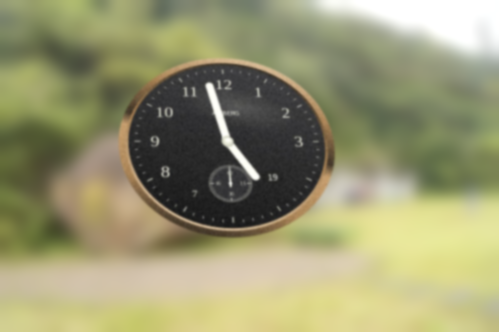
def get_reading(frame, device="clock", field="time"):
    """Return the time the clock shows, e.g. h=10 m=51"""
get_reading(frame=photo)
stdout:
h=4 m=58
